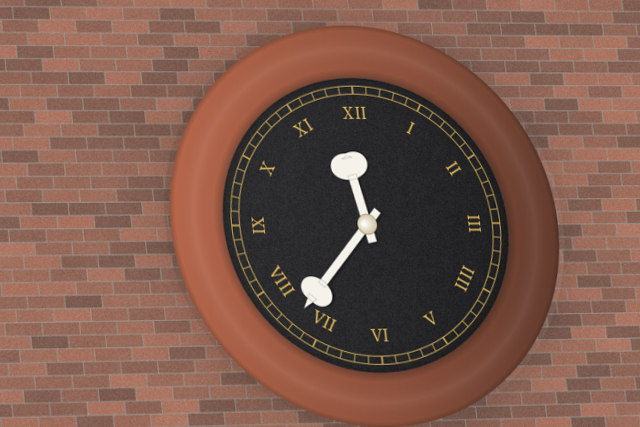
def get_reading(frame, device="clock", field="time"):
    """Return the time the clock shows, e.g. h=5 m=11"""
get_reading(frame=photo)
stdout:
h=11 m=37
